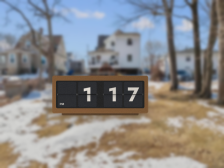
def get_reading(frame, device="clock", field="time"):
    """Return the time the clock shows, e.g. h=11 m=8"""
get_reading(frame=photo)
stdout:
h=1 m=17
